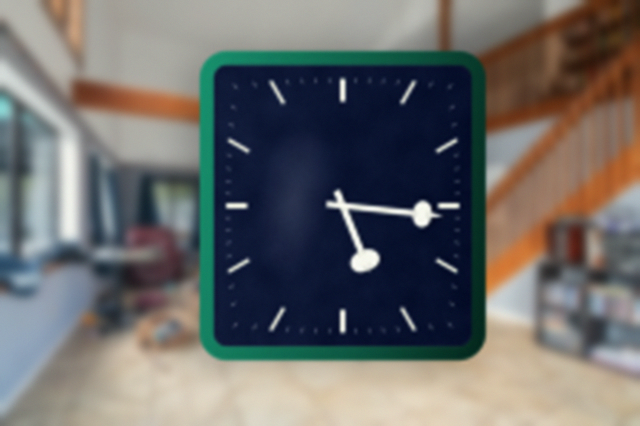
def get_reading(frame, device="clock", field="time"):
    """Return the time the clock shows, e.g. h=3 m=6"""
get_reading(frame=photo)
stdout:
h=5 m=16
